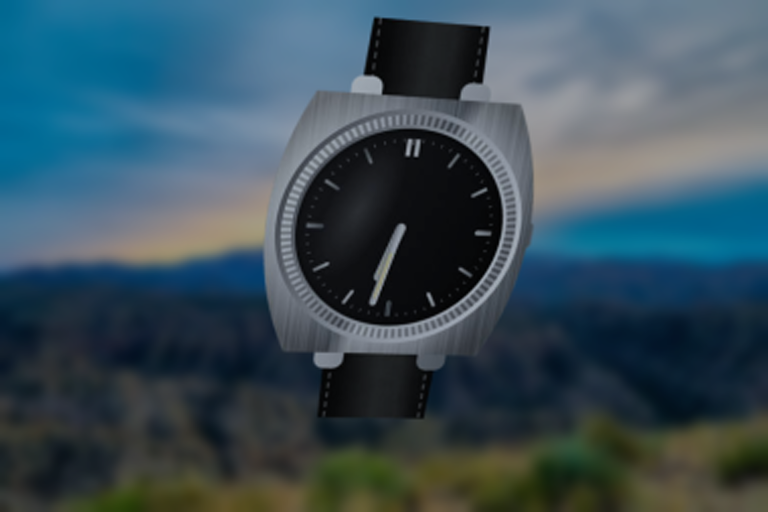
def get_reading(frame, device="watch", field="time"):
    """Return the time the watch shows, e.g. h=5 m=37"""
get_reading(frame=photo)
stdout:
h=6 m=32
